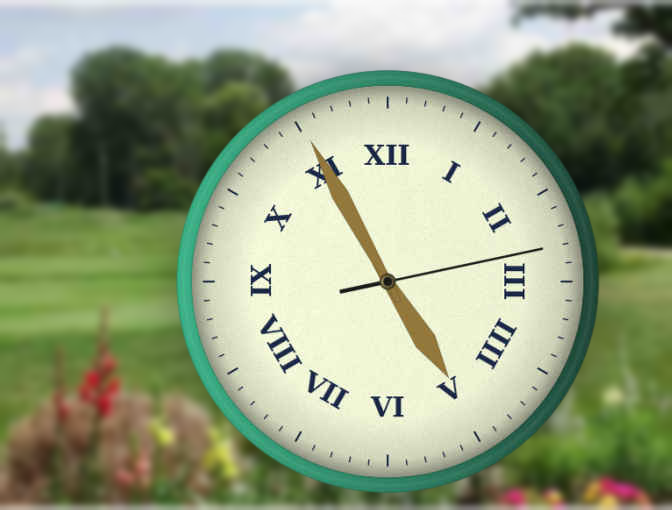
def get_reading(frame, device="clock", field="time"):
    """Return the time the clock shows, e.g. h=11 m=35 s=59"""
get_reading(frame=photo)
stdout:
h=4 m=55 s=13
